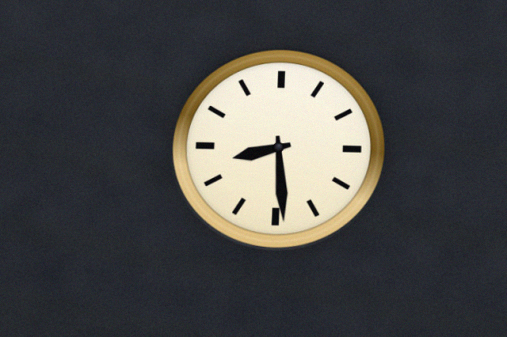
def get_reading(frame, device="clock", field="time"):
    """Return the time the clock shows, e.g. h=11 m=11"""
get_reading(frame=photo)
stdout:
h=8 m=29
